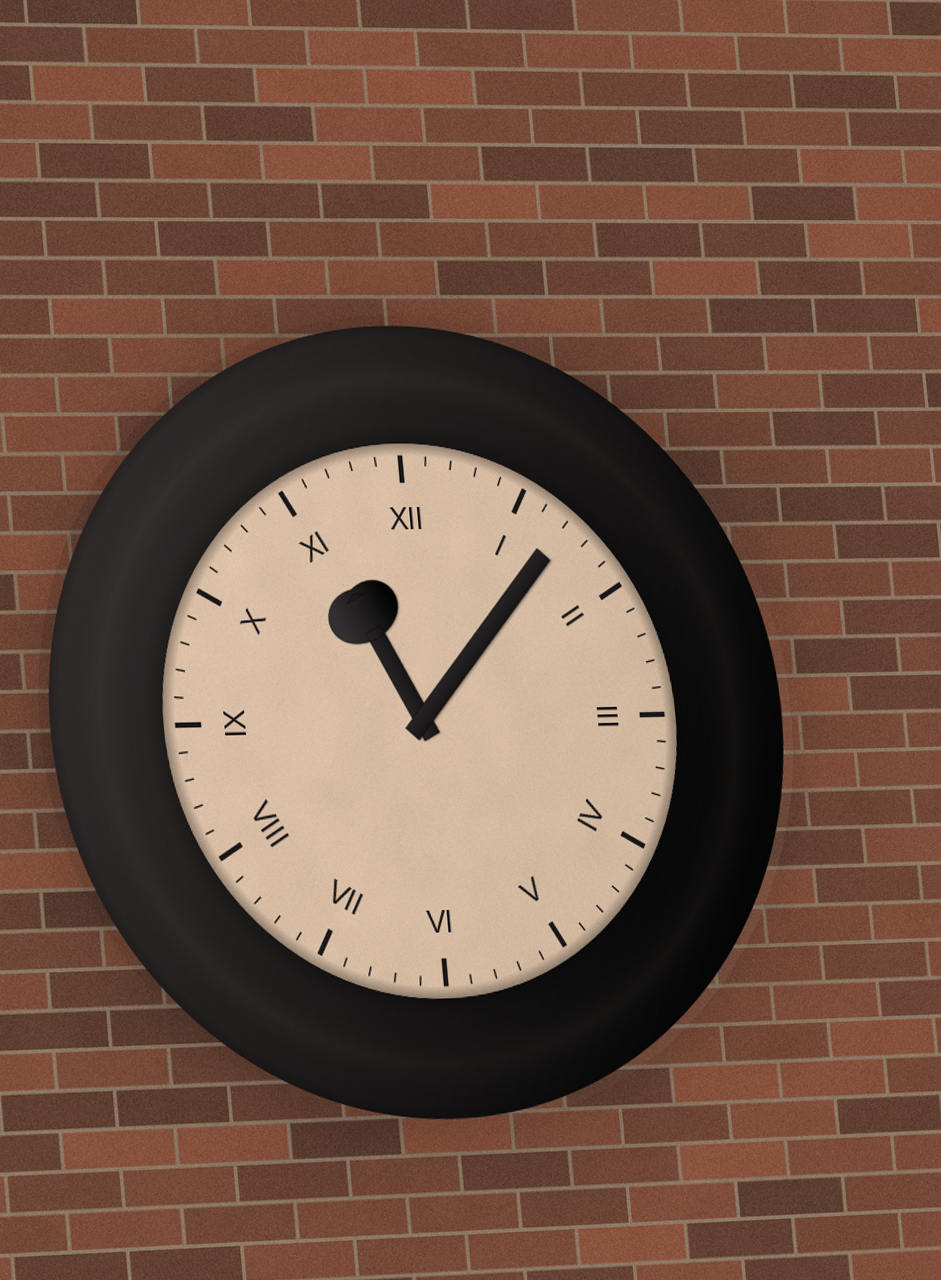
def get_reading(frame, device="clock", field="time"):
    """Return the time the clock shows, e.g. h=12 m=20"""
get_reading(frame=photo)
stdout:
h=11 m=7
